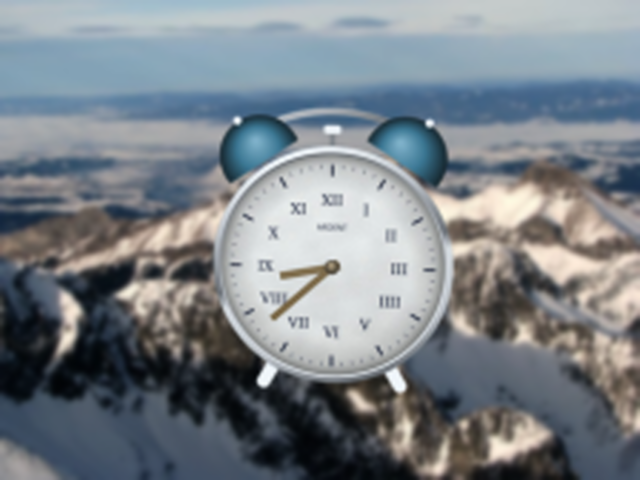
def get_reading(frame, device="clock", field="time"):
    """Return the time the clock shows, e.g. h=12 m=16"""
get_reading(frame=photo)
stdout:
h=8 m=38
